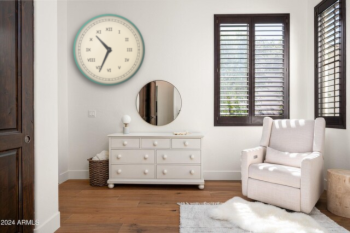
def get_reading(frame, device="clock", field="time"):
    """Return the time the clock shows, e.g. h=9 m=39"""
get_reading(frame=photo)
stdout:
h=10 m=34
